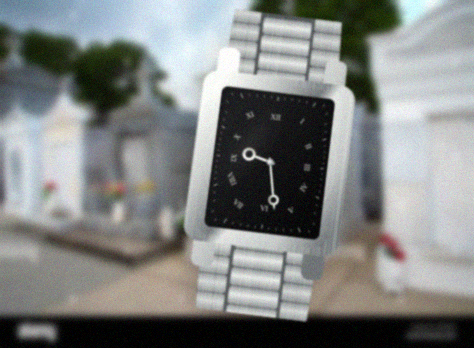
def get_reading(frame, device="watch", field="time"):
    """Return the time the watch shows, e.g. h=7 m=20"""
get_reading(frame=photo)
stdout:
h=9 m=28
